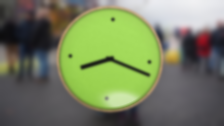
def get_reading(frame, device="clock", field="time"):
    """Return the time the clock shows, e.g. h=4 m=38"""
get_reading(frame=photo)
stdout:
h=8 m=18
